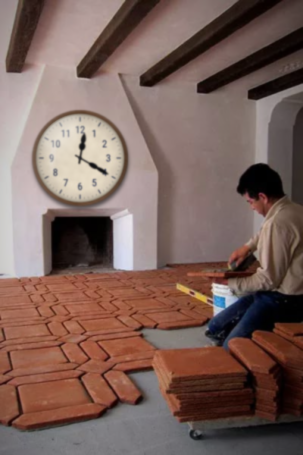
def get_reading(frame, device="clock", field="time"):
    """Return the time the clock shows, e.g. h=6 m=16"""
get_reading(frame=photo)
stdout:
h=12 m=20
